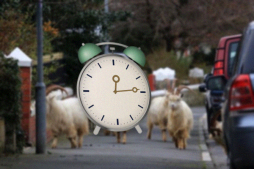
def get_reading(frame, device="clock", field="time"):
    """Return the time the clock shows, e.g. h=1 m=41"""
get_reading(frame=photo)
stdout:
h=12 m=14
